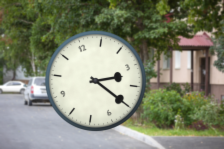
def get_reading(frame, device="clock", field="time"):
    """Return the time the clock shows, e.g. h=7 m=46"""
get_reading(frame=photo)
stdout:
h=3 m=25
